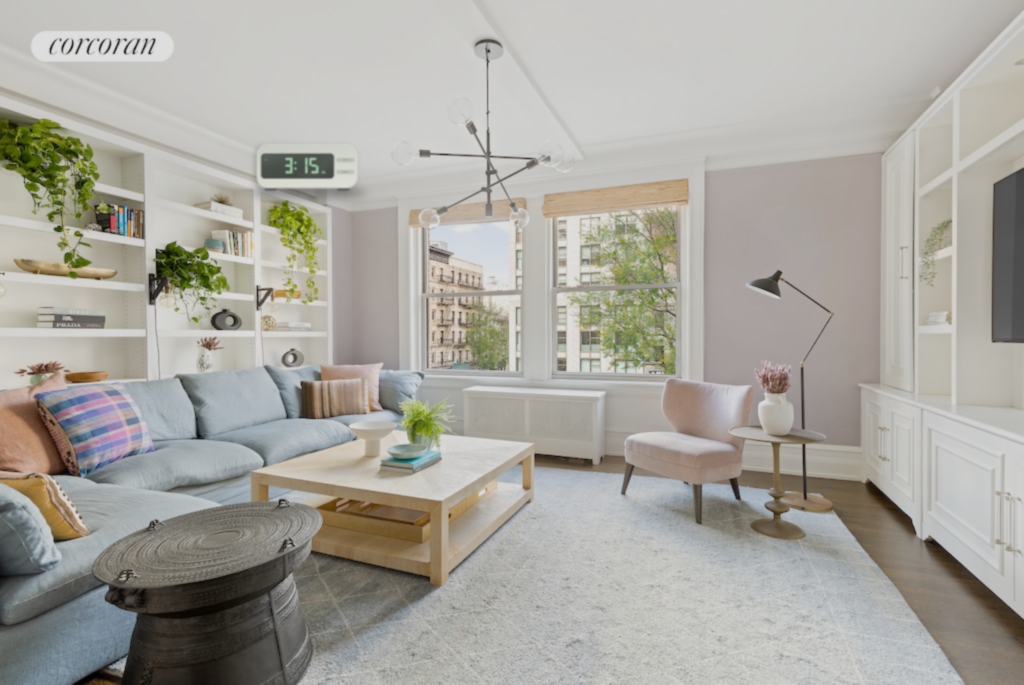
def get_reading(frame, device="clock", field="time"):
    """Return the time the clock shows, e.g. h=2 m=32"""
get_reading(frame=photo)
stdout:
h=3 m=15
